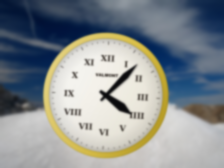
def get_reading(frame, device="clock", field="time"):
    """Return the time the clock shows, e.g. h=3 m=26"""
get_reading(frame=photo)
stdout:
h=4 m=7
